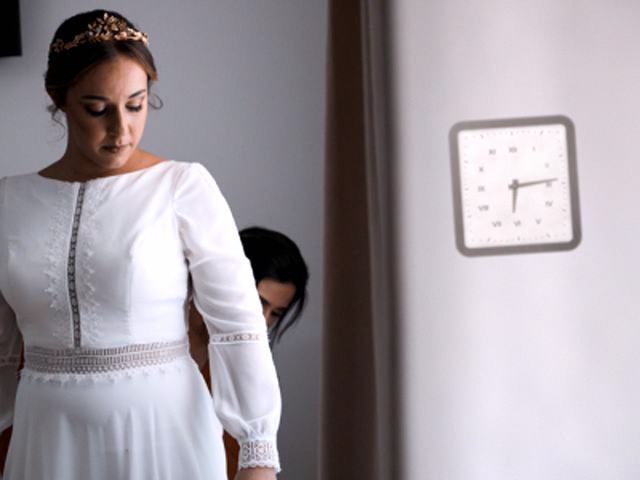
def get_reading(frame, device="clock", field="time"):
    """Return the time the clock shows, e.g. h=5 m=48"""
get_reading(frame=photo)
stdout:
h=6 m=14
